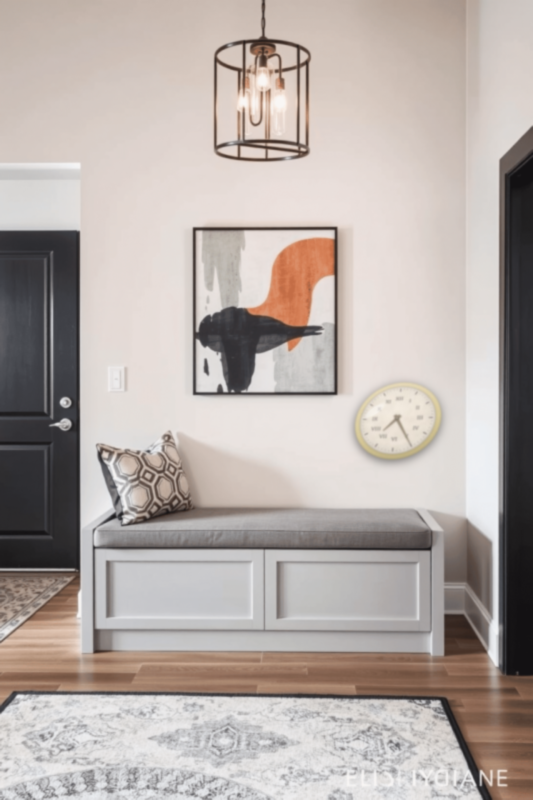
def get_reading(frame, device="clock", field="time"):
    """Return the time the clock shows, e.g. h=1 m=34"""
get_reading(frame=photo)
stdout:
h=7 m=25
